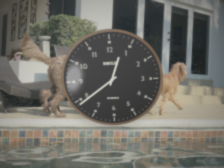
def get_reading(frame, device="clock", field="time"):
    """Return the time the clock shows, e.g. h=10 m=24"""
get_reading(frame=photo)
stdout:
h=12 m=39
